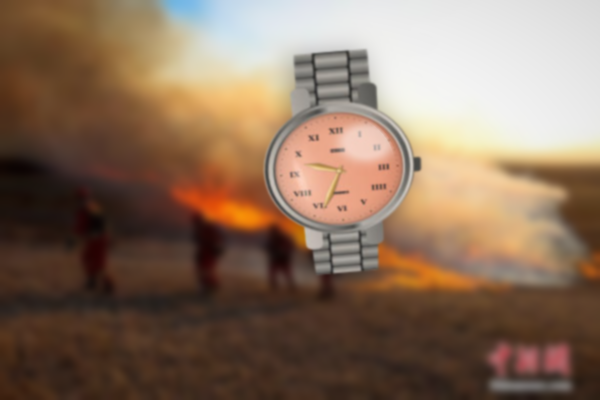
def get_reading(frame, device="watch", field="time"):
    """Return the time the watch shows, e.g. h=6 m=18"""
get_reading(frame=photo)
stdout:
h=9 m=34
